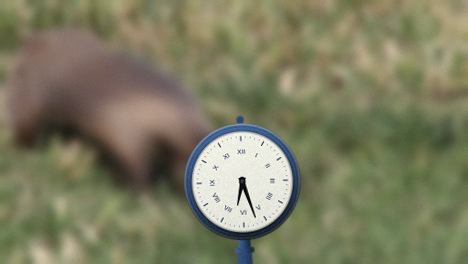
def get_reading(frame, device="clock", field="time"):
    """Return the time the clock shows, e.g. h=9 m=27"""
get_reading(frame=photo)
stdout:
h=6 m=27
